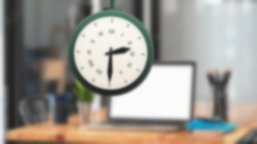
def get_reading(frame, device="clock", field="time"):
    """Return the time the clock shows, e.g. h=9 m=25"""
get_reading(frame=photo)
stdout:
h=2 m=30
